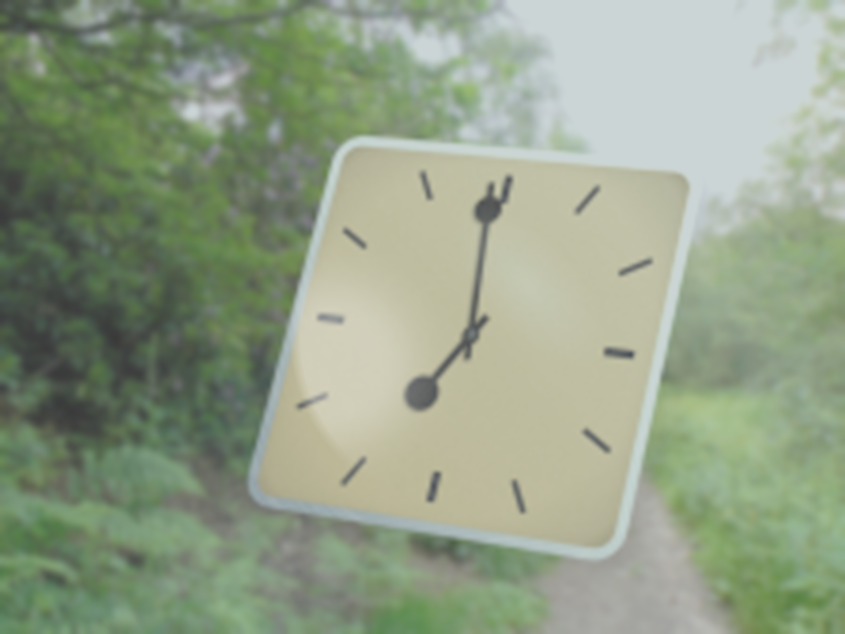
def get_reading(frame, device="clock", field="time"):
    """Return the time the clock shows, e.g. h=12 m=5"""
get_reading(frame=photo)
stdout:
h=6 m=59
